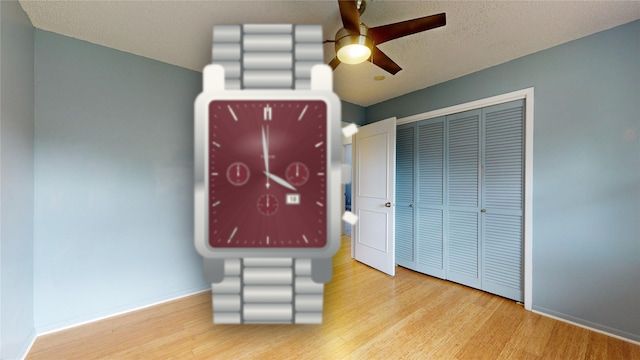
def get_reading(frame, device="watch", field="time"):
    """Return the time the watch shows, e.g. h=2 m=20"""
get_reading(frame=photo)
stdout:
h=3 m=59
